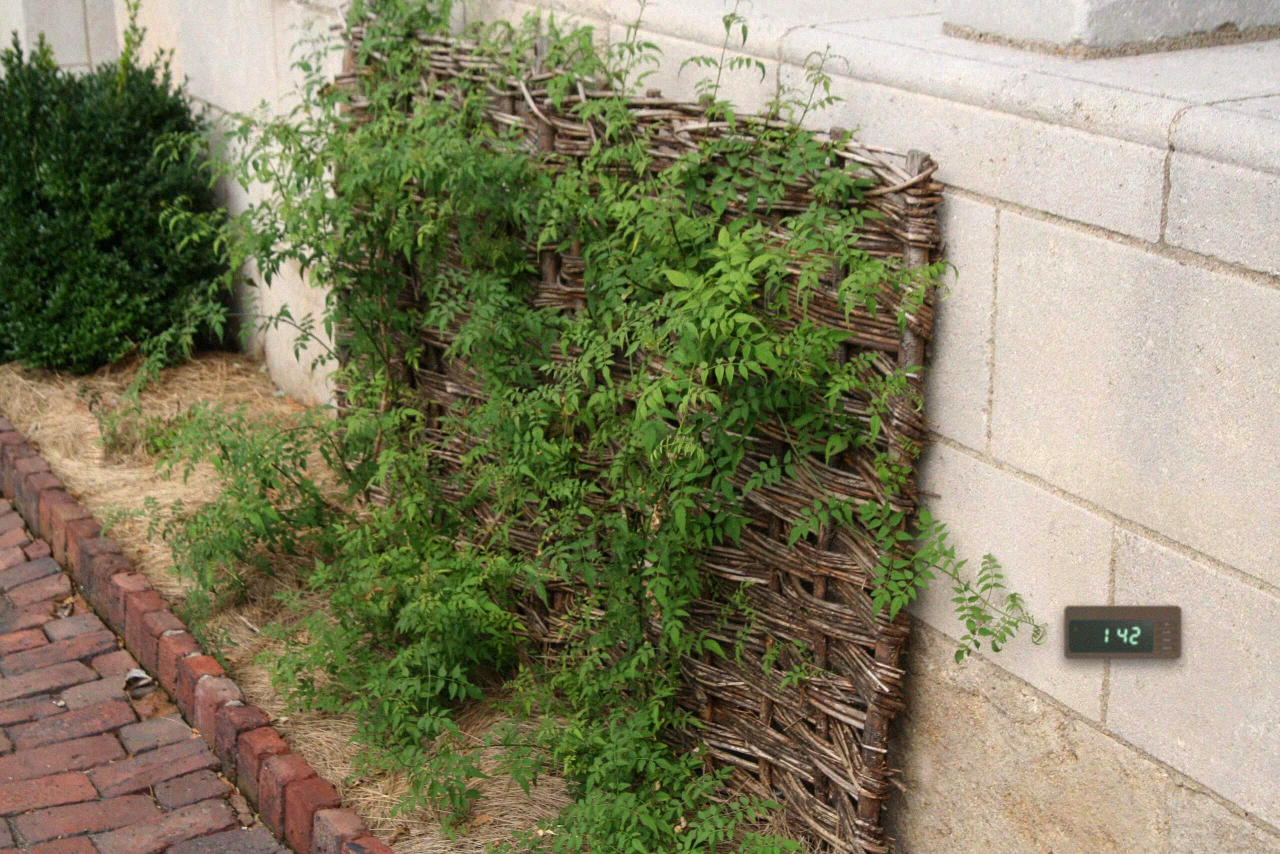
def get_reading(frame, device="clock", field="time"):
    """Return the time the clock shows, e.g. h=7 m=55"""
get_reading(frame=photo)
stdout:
h=1 m=42
